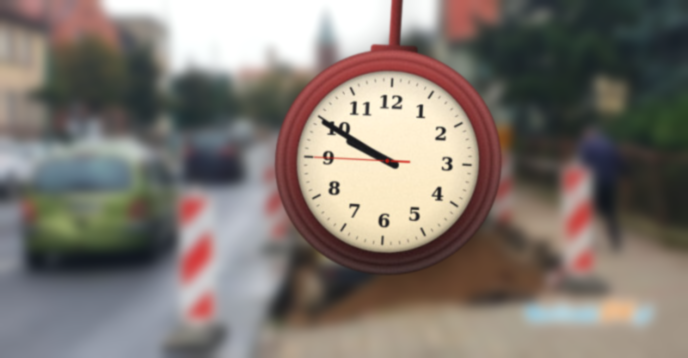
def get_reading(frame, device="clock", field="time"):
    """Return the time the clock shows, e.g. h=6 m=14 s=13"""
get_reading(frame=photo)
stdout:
h=9 m=49 s=45
